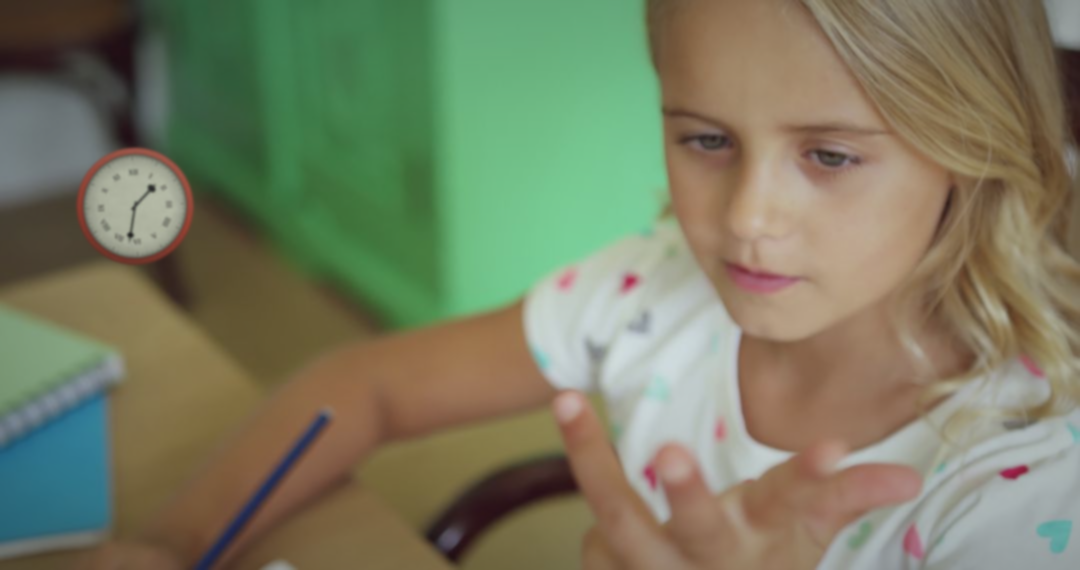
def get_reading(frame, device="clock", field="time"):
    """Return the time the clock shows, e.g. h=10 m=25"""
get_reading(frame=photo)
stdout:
h=1 m=32
